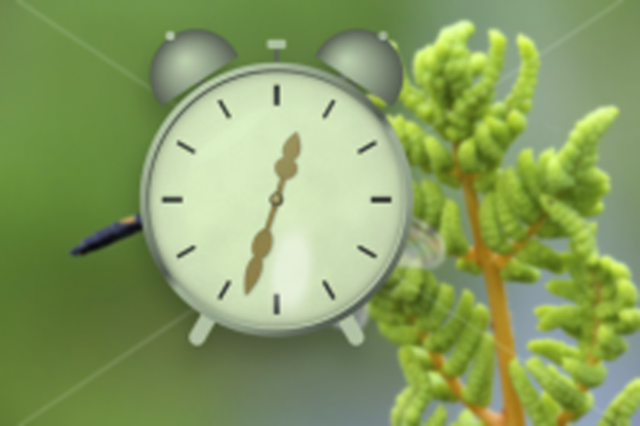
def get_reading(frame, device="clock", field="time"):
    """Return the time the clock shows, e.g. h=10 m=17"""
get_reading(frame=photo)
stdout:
h=12 m=33
